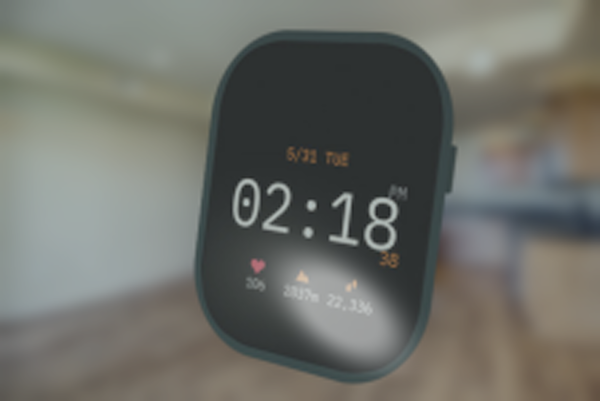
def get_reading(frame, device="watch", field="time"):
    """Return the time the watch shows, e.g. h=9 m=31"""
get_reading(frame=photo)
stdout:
h=2 m=18
